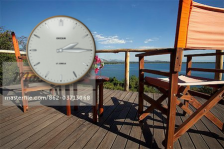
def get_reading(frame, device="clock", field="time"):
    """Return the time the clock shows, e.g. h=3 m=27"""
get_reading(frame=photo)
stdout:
h=2 m=15
